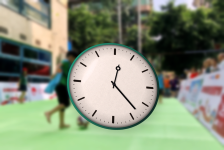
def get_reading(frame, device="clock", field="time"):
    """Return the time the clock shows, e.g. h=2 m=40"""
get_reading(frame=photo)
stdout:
h=12 m=23
